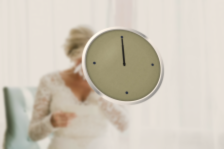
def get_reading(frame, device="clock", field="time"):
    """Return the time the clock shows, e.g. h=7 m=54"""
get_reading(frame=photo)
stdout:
h=12 m=0
